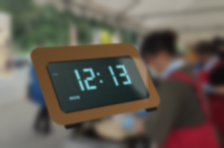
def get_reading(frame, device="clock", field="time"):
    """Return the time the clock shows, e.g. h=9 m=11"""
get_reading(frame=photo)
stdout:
h=12 m=13
